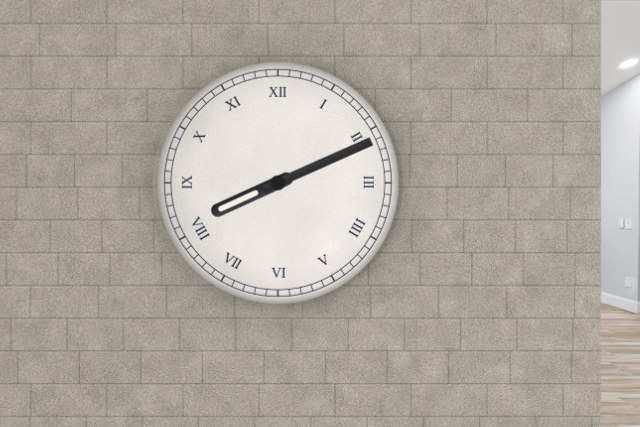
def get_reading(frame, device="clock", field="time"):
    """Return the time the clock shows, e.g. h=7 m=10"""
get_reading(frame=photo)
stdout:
h=8 m=11
